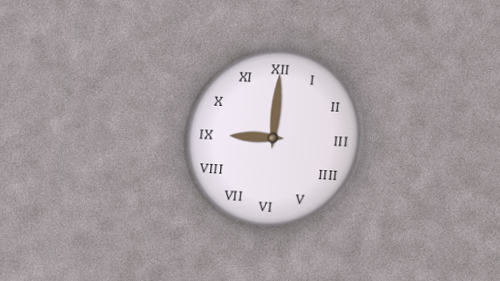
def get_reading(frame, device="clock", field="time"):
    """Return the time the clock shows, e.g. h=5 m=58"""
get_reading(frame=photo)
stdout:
h=9 m=0
